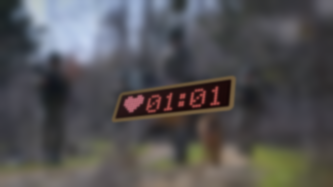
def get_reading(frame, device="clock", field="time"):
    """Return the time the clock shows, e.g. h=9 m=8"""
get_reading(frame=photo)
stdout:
h=1 m=1
